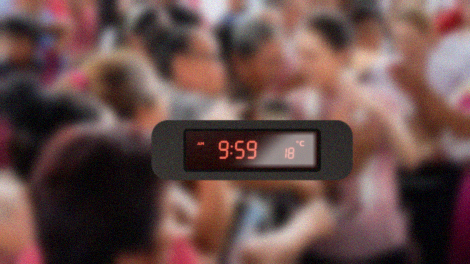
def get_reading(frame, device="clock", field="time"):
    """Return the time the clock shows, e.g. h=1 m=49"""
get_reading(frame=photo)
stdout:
h=9 m=59
